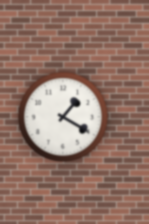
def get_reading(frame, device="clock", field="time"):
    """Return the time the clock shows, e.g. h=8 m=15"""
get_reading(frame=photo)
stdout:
h=1 m=20
